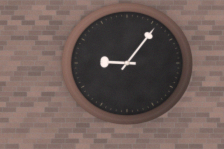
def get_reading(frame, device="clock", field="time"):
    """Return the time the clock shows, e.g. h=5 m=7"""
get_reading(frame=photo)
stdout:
h=9 m=6
